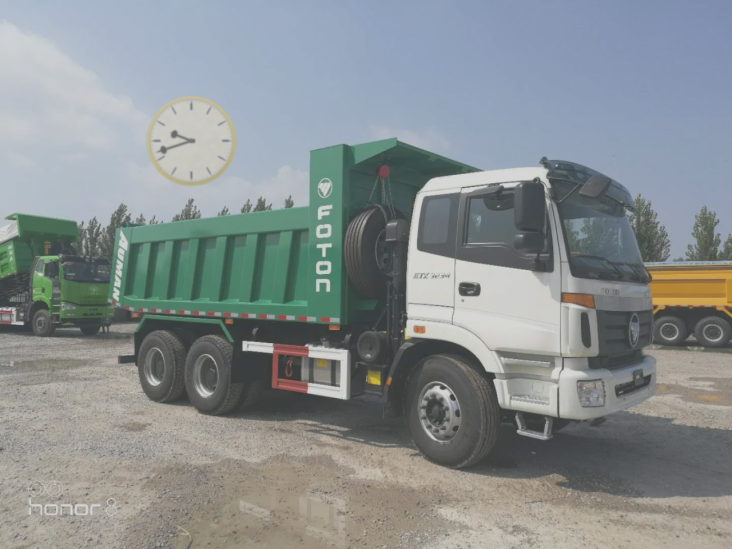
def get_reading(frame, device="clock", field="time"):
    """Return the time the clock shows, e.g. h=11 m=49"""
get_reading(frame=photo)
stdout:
h=9 m=42
